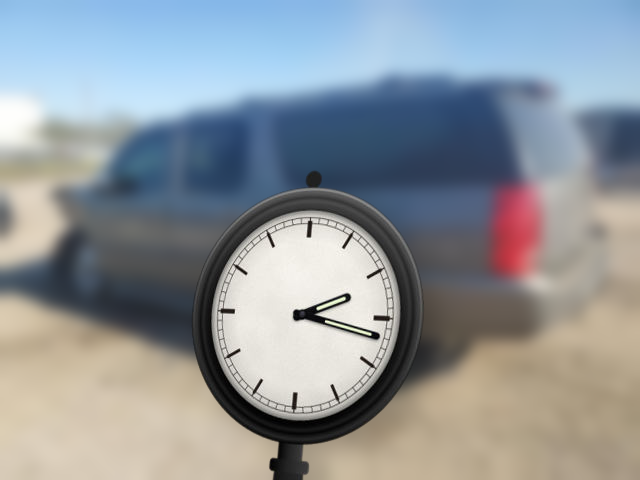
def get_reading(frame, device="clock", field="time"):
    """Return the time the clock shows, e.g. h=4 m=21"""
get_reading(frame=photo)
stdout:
h=2 m=17
